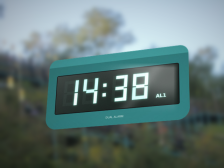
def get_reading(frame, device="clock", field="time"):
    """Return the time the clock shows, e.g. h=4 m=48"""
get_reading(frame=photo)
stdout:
h=14 m=38
